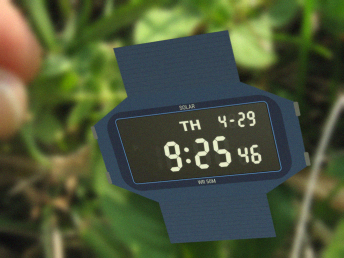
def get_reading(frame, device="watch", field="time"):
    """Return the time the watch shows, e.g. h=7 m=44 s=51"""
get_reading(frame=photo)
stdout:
h=9 m=25 s=46
